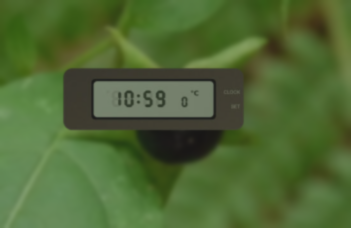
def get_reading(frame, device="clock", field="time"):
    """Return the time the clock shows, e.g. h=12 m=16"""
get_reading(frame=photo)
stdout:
h=10 m=59
